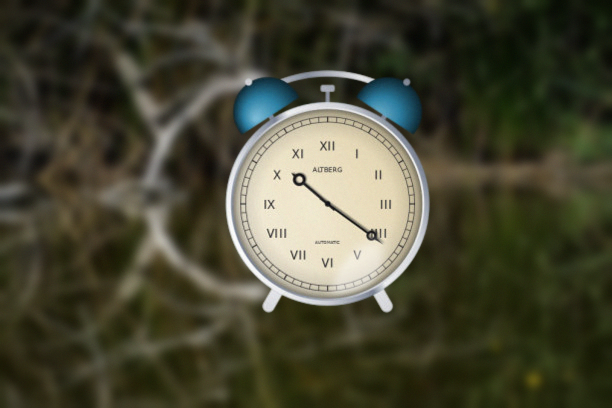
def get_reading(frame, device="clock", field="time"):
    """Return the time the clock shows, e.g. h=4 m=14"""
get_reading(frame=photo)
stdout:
h=10 m=21
